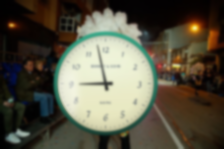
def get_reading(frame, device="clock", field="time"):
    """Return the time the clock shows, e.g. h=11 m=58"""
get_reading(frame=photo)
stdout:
h=8 m=58
